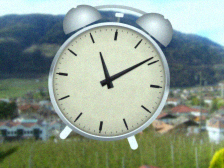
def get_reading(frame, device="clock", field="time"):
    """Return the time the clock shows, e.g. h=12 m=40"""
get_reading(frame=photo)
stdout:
h=11 m=9
